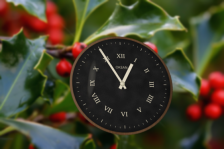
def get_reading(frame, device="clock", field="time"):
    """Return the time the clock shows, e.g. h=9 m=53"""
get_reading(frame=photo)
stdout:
h=12 m=55
